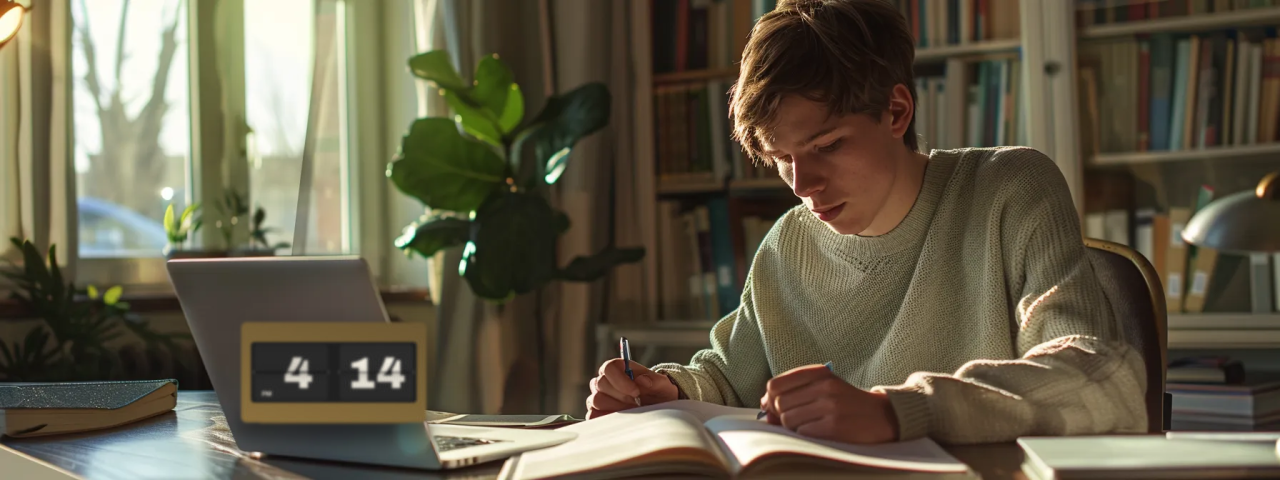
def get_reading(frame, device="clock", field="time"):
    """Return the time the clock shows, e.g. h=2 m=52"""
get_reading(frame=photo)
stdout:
h=4 m=14
